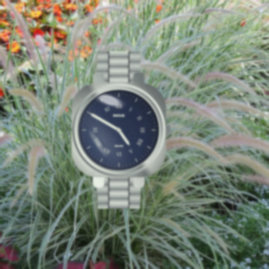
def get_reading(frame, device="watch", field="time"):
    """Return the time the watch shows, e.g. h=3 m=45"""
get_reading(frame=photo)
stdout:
h=4 m=50
